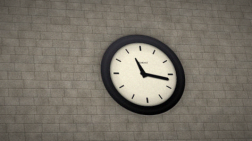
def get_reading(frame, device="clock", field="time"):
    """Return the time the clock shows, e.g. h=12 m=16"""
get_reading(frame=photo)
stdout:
h=11 m=17
